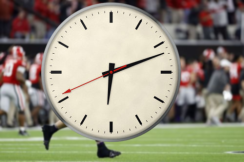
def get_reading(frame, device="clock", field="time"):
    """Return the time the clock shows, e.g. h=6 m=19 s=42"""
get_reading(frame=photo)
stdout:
h=6 m=11 s=41
